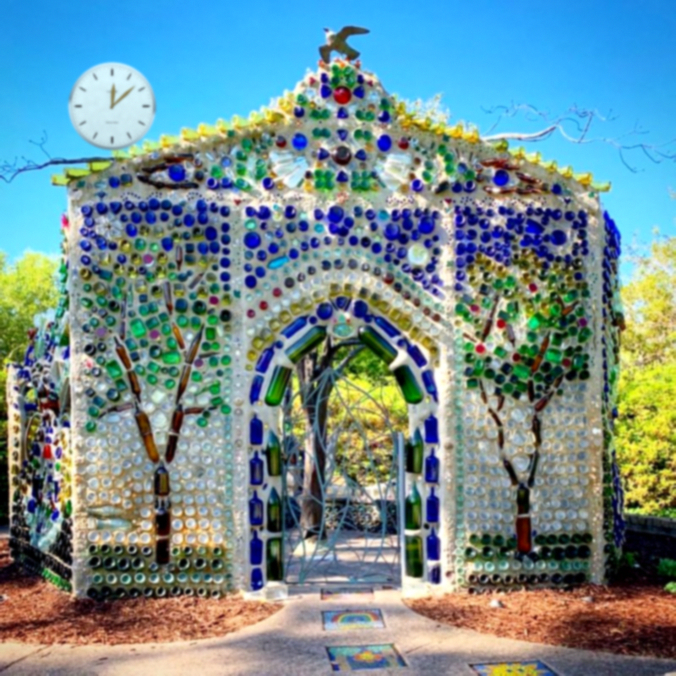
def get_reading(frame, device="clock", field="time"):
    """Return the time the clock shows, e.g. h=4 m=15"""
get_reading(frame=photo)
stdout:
h=12 m=8
